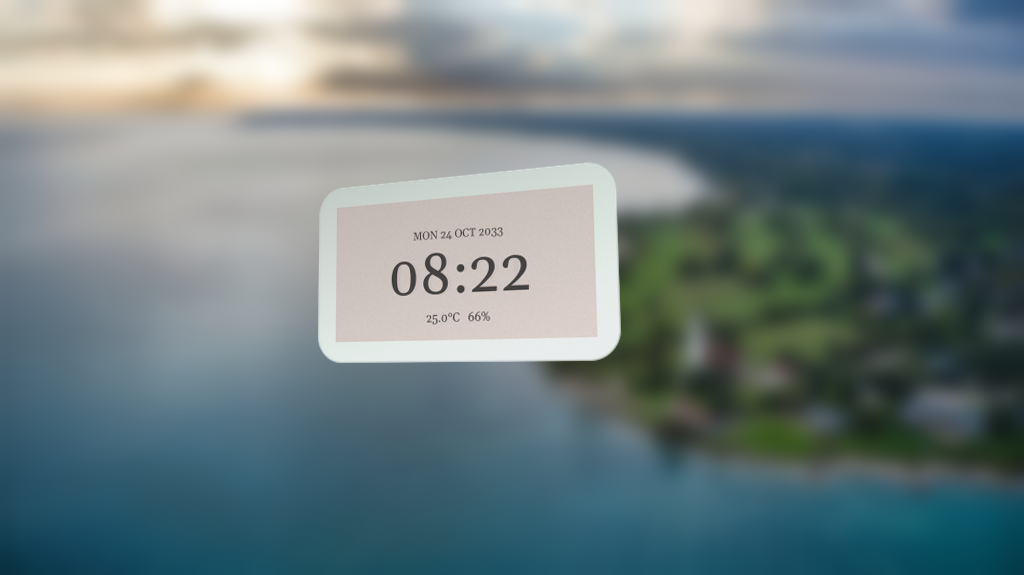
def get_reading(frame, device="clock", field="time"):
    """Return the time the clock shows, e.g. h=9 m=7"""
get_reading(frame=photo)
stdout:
h=8 m=22
